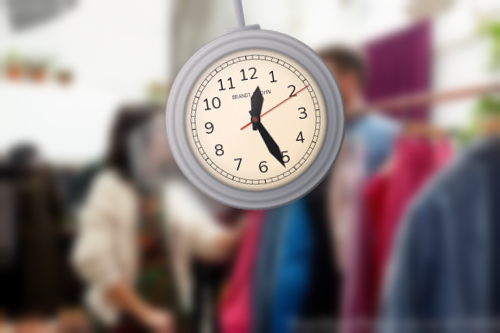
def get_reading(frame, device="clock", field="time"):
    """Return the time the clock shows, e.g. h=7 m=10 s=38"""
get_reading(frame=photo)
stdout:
h=12 m=26 s=11
